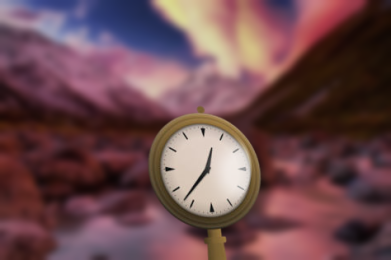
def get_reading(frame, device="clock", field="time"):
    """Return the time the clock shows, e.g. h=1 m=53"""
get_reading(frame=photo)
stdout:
h=12 m=37
